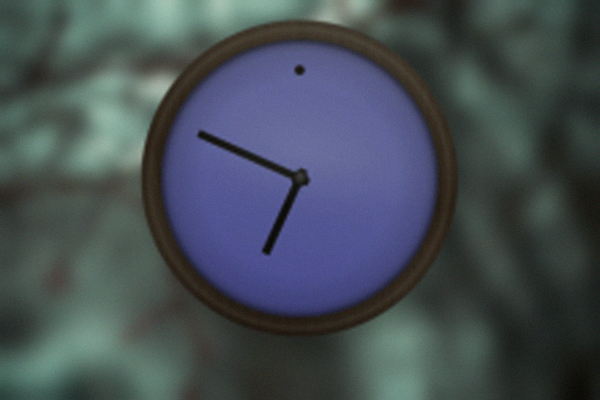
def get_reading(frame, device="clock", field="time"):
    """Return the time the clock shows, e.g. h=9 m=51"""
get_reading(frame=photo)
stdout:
h=6 m=49
